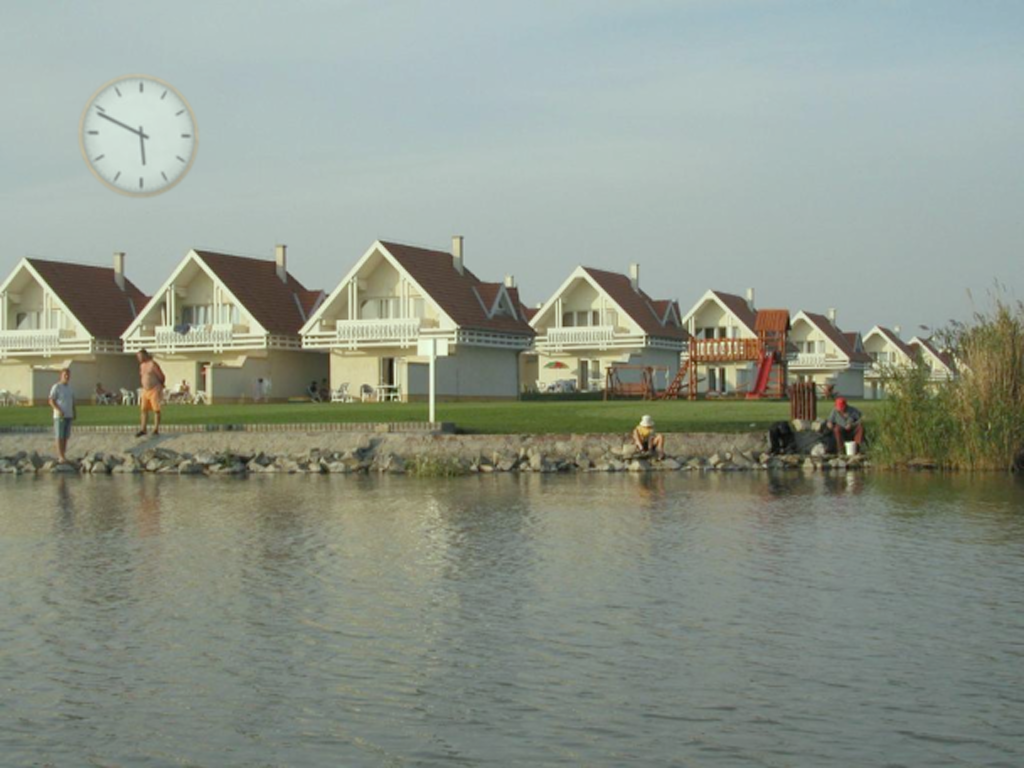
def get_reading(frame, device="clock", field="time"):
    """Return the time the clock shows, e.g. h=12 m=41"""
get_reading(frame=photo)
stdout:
h=5 m=49
